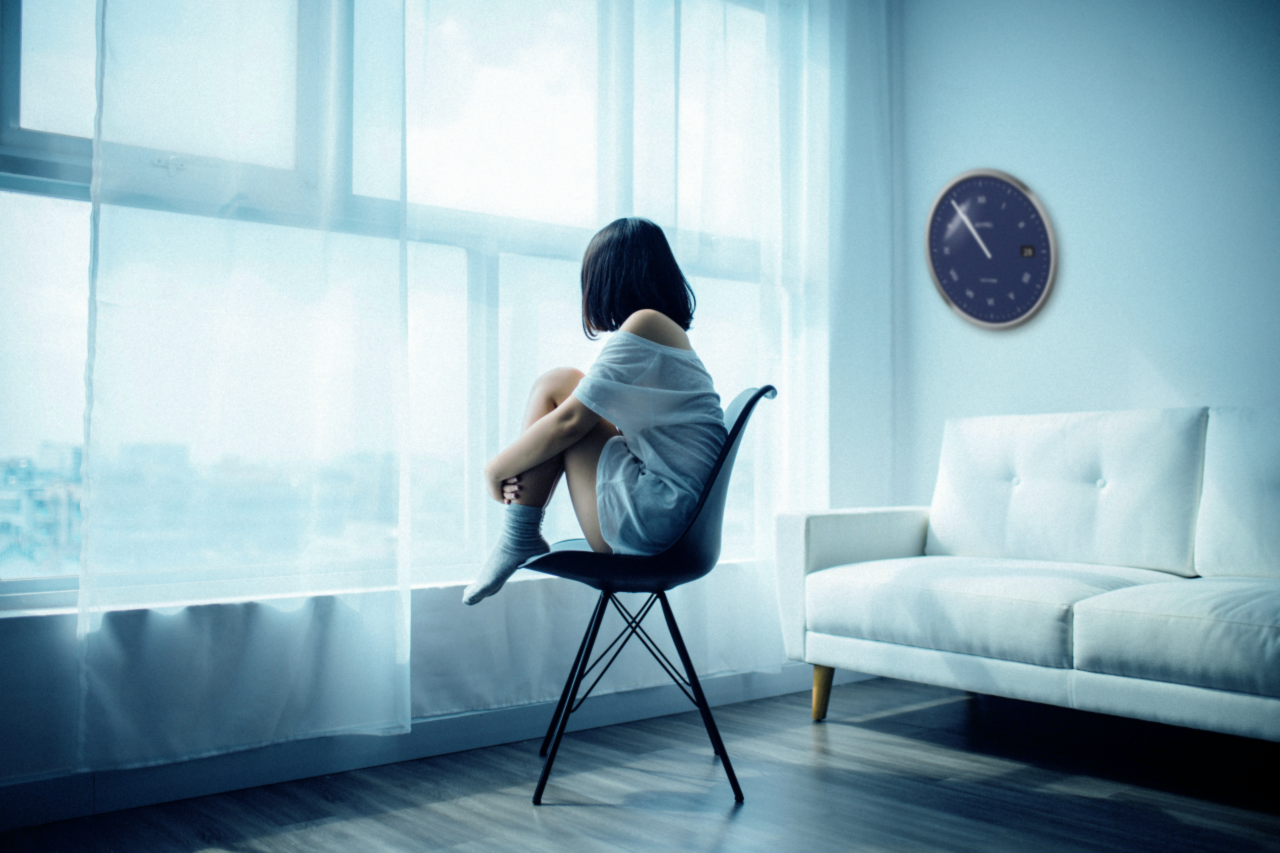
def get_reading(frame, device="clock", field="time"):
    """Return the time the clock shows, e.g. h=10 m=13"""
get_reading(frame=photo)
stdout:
h=10 m=54
